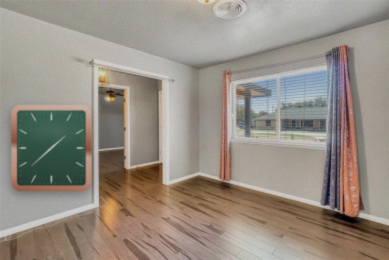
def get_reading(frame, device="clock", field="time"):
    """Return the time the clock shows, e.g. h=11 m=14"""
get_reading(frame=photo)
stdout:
h=1 m=38
